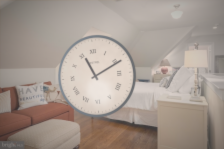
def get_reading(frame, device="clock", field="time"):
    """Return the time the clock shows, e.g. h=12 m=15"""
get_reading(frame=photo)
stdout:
h=11 m=11
